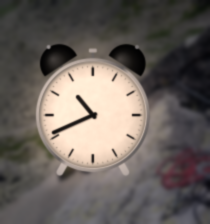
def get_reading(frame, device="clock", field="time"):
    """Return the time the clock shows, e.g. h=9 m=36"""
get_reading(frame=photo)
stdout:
h=10 m=41
